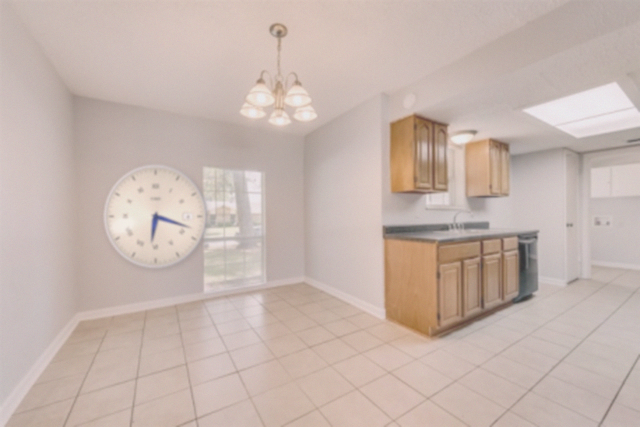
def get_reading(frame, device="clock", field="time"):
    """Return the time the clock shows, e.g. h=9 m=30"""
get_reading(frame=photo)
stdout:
h=6 m=18
